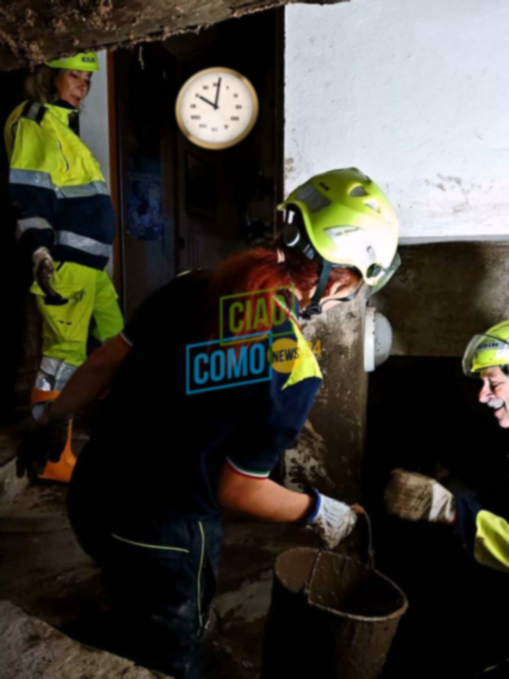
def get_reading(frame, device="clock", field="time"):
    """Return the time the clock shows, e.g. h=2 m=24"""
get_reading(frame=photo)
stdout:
h=10 m=1
